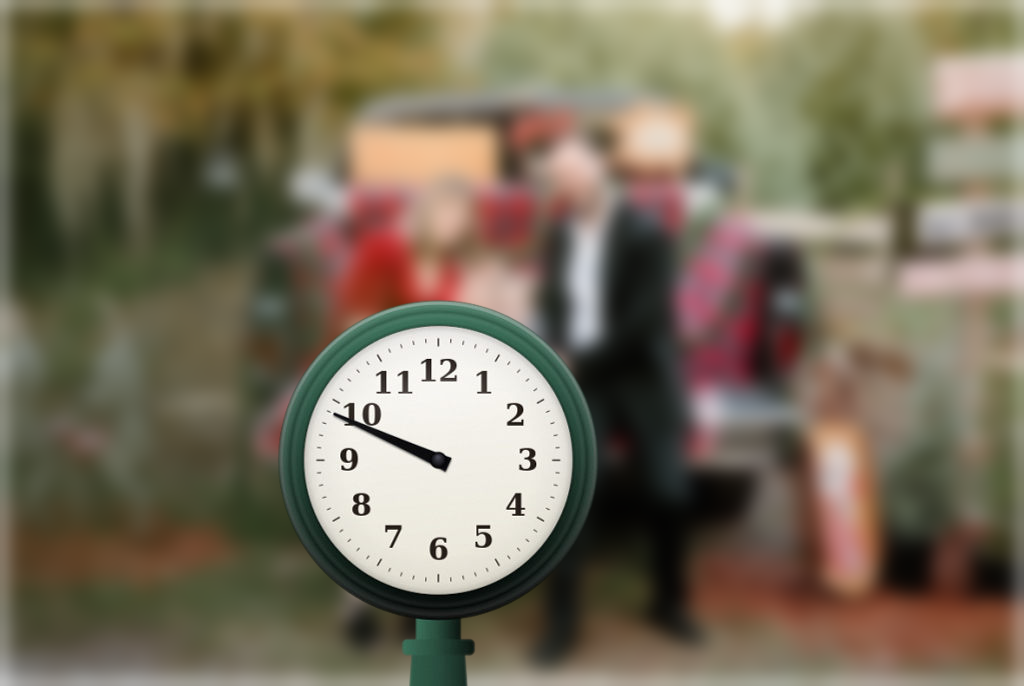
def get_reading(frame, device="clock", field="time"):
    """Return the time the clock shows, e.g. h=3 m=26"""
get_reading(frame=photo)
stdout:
h=9 m=49
